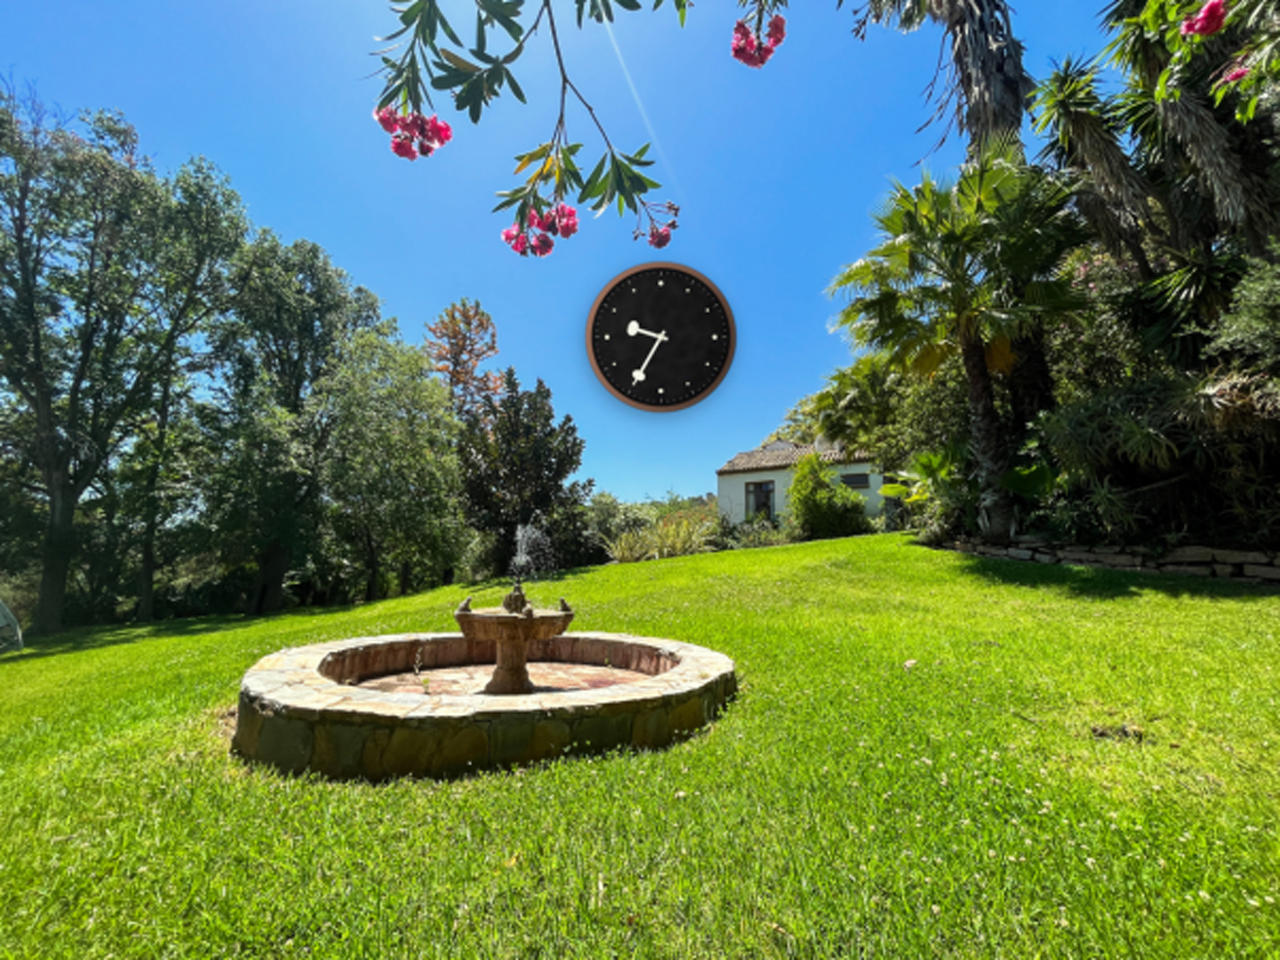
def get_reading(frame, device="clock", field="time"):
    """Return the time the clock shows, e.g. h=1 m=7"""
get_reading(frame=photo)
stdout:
h=9 m=35
